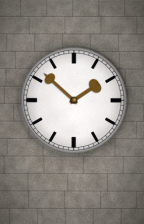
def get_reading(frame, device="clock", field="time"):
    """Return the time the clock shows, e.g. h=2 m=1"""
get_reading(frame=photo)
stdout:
h=1 m=52
